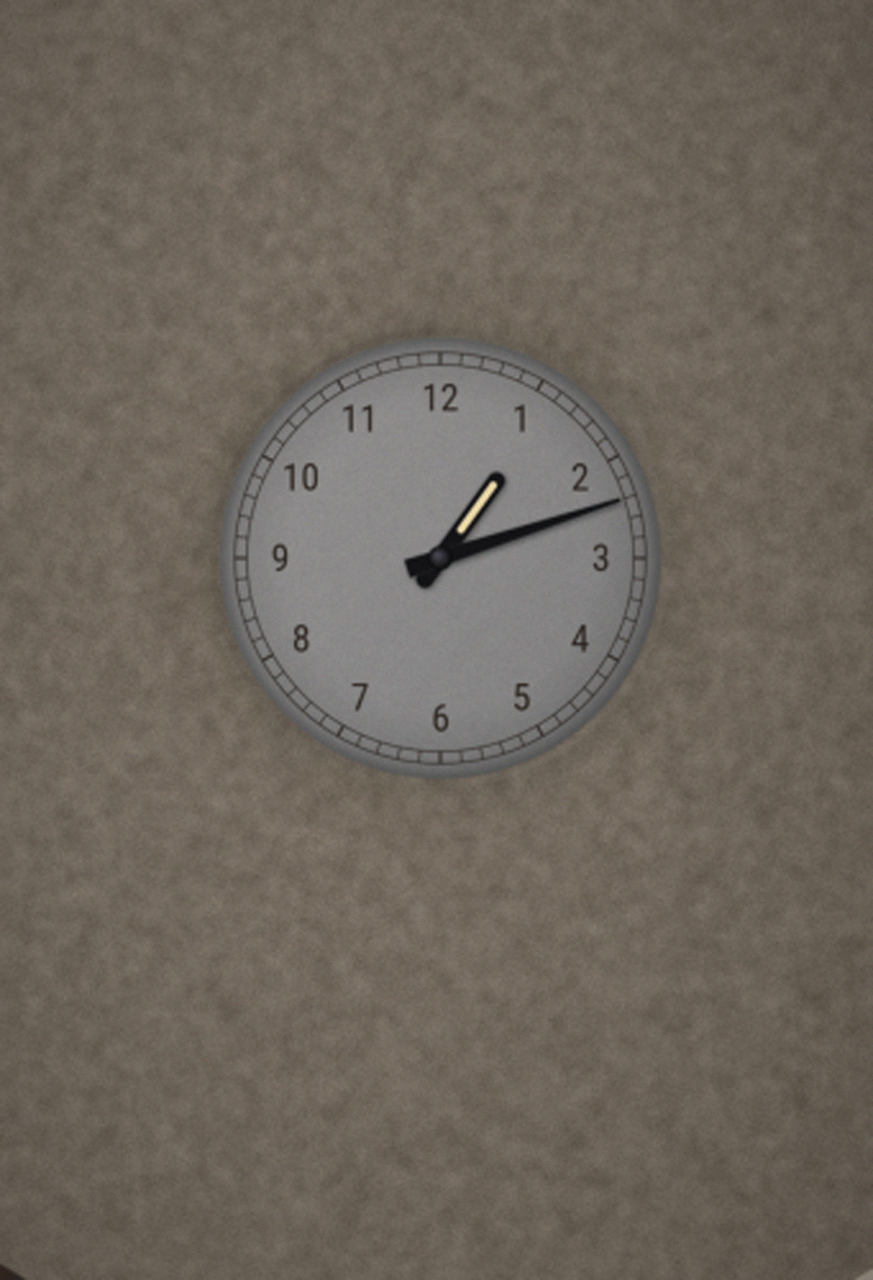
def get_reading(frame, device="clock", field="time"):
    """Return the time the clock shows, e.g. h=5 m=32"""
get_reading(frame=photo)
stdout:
h=1 m=12
